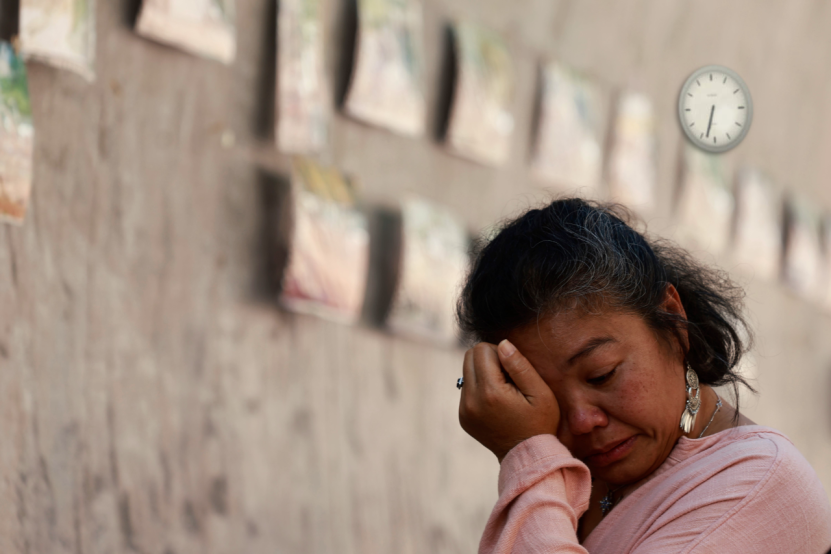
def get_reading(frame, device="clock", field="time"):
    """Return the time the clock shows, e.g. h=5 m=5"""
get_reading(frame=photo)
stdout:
h=6 m=33
